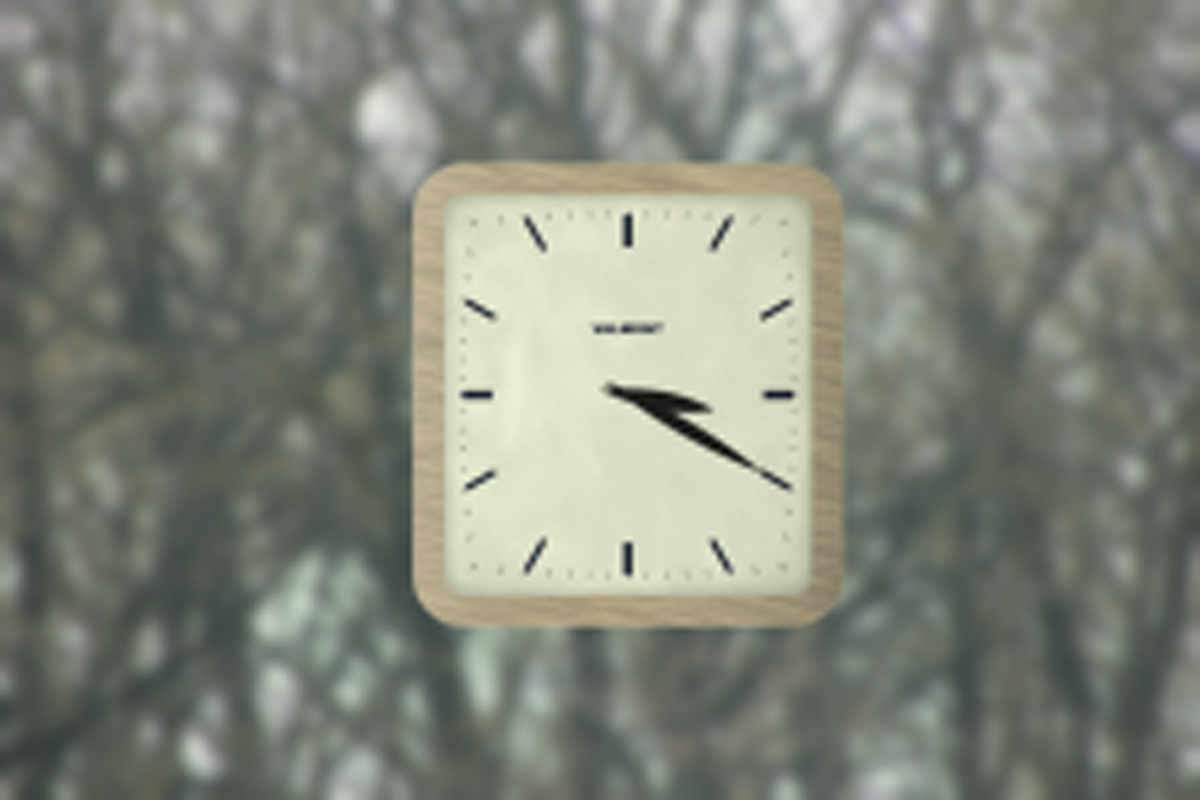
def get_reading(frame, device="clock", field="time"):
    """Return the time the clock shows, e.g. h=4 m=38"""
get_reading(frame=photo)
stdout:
h=3 m=20
